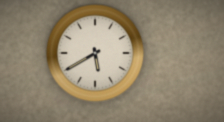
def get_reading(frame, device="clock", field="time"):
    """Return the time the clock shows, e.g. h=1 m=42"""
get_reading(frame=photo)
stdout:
h=5 m=40
